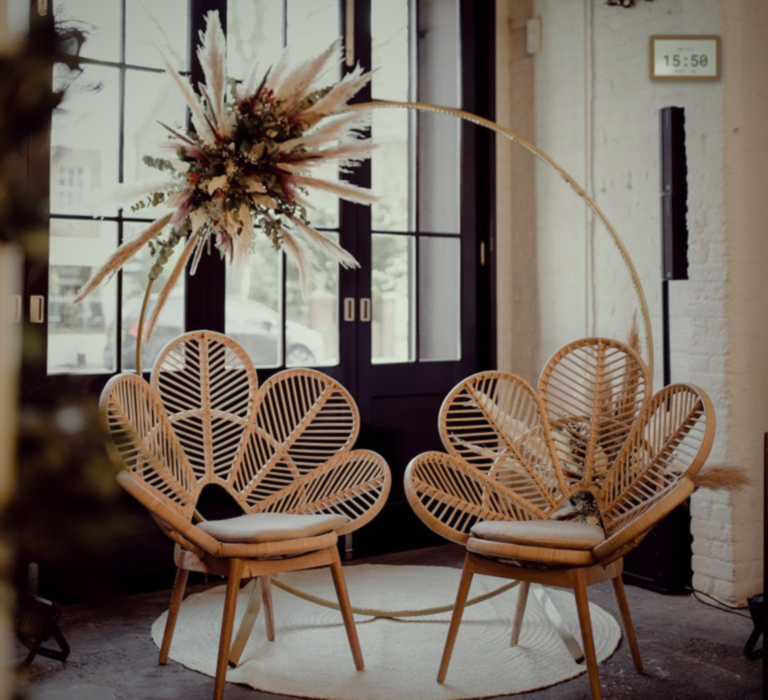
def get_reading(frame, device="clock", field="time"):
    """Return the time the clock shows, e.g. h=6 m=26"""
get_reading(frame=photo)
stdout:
h=15 m=50
